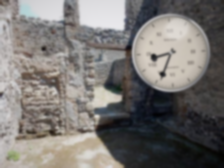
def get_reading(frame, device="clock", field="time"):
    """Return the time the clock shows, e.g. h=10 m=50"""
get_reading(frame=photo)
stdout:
h=8 m=34
